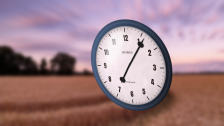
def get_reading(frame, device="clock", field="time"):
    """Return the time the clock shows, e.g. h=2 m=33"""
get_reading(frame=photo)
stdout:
h=7 m=6
